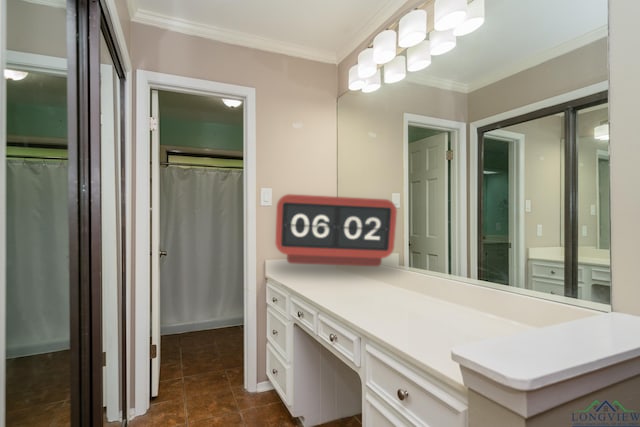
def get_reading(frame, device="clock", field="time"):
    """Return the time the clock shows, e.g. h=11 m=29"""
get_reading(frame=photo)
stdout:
h=6 m=2
